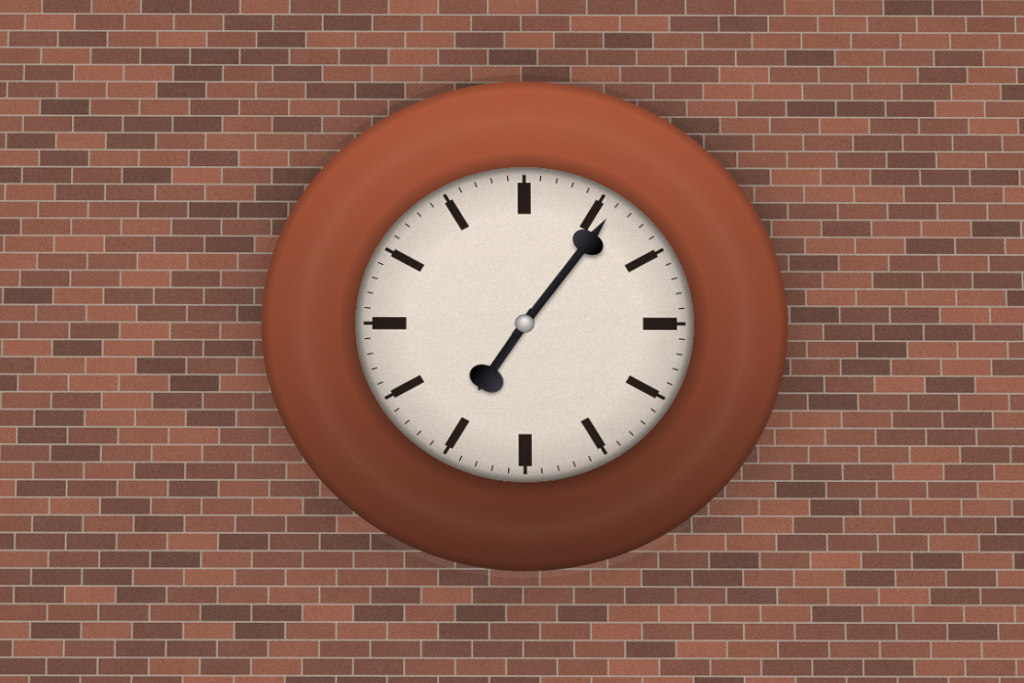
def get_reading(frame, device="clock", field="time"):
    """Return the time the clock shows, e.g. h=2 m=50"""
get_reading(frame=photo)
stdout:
h=7 m=6
